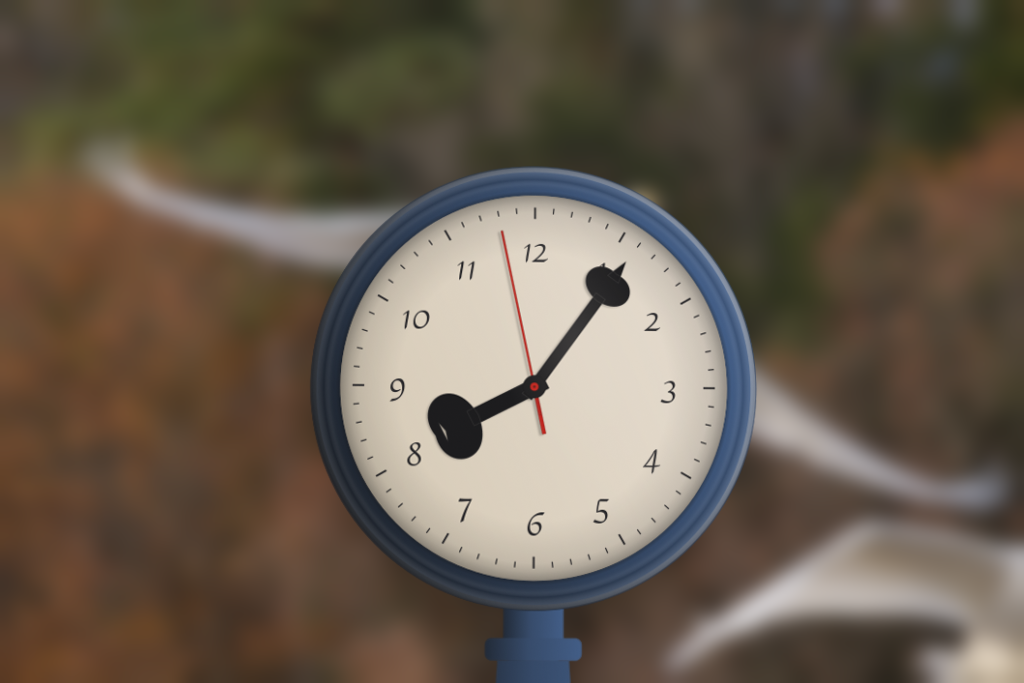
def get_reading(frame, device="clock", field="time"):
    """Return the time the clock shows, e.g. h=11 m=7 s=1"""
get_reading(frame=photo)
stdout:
h=8 m=5 s=58
